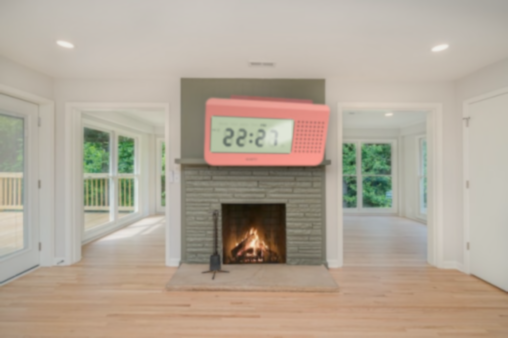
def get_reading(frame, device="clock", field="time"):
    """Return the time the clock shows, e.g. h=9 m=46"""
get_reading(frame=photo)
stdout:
h=22 m=27
